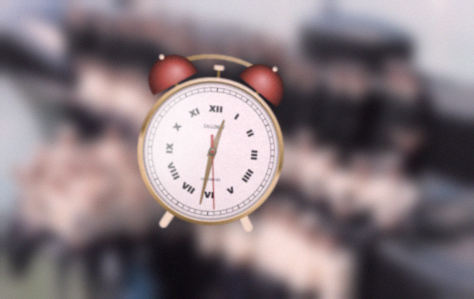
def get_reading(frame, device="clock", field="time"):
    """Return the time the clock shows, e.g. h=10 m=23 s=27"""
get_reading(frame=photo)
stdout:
h=12 m=31 s=29
